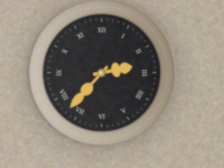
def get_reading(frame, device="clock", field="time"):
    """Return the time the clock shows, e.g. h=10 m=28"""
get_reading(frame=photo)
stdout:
h=2 m=37
